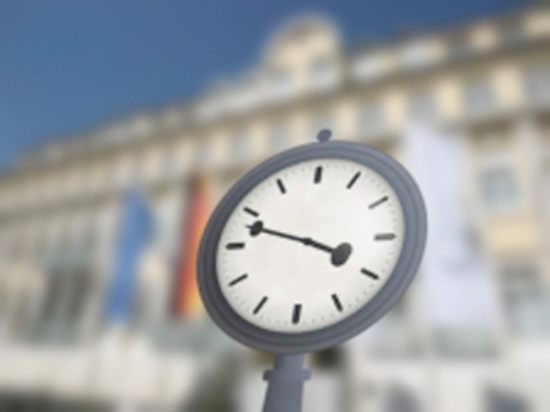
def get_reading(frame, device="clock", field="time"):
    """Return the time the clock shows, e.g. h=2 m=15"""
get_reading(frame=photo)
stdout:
h=3 m=48
